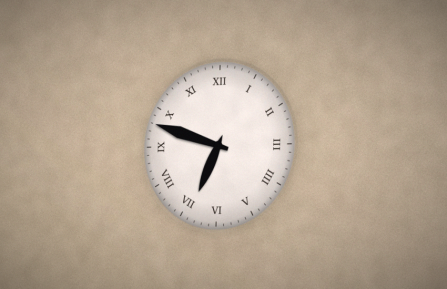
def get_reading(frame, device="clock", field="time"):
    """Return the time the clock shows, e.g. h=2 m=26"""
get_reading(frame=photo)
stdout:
h=6 m=48
